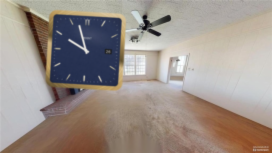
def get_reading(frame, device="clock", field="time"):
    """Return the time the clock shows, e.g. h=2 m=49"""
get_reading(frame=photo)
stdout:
h=9 m=57
